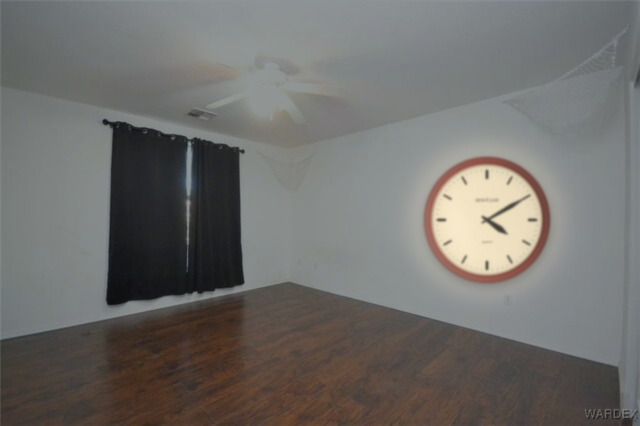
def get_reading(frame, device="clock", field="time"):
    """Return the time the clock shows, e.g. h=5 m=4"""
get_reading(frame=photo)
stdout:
h=4 m=10
